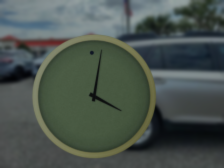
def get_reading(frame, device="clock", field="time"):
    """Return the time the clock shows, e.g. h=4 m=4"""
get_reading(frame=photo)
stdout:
h=4 m=2
